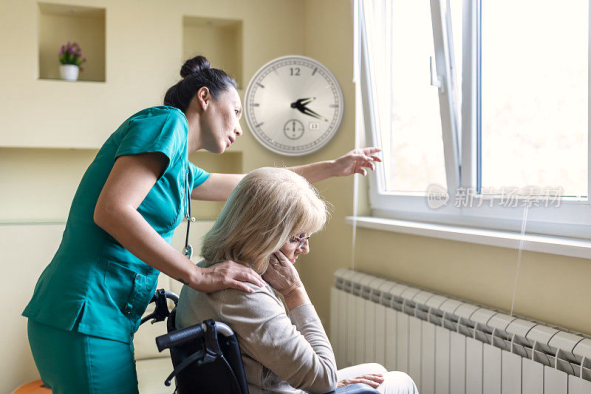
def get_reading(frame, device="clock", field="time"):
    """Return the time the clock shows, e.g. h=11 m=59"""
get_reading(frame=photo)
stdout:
h=2 m=19
